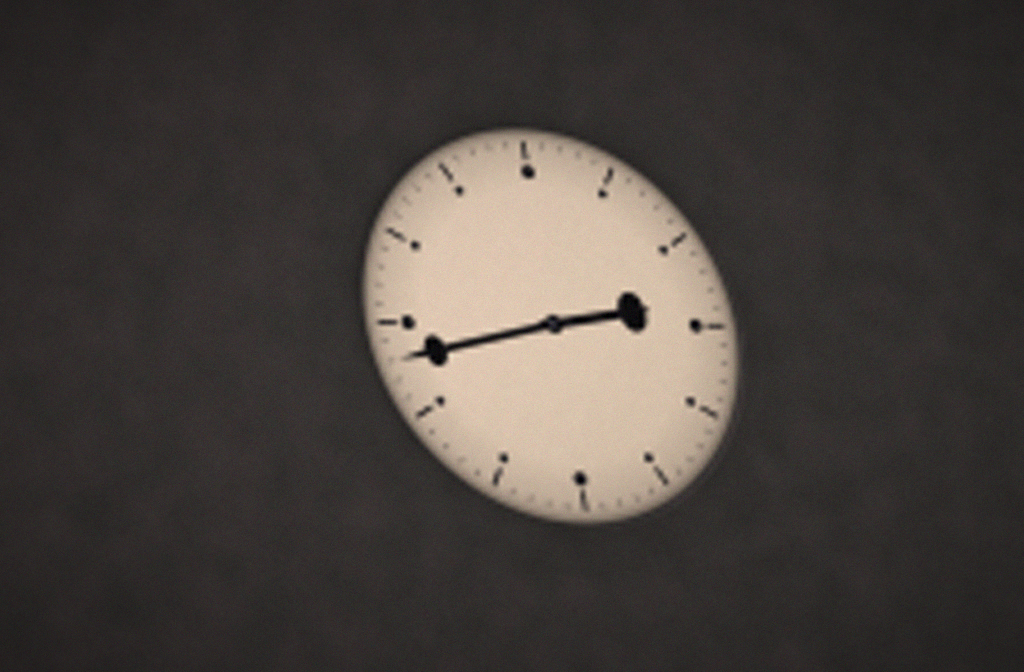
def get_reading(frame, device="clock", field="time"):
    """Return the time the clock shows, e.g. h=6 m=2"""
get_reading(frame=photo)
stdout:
h=2 m=43
